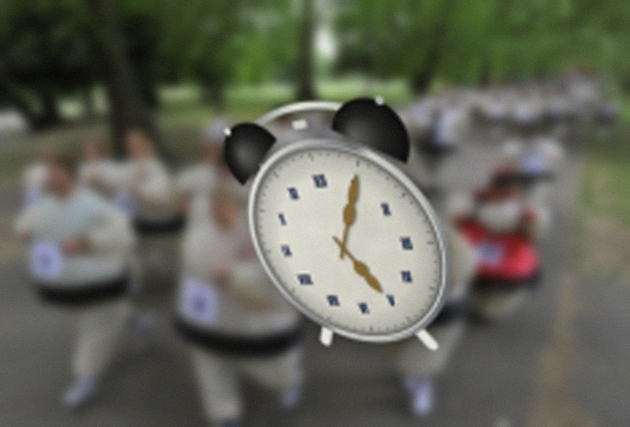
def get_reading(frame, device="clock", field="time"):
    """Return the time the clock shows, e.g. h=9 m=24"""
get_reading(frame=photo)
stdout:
h=5 m=5
